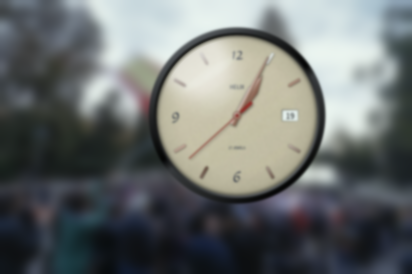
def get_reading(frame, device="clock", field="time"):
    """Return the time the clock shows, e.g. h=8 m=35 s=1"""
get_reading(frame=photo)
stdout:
h=1 m=4 s=38
